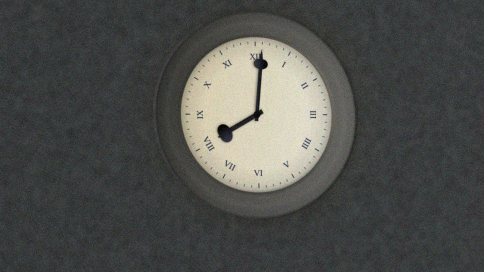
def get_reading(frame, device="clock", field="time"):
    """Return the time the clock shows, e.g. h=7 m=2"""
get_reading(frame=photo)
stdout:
h=8 m=1
